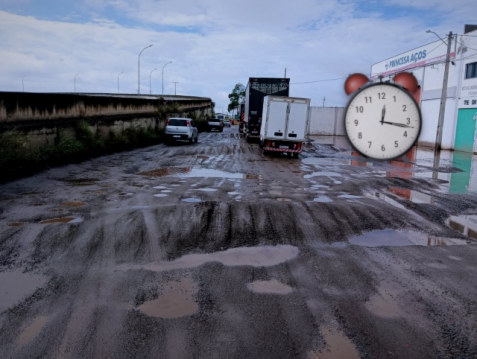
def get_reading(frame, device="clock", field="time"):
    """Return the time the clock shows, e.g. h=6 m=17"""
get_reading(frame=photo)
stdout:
h=12 m=17
